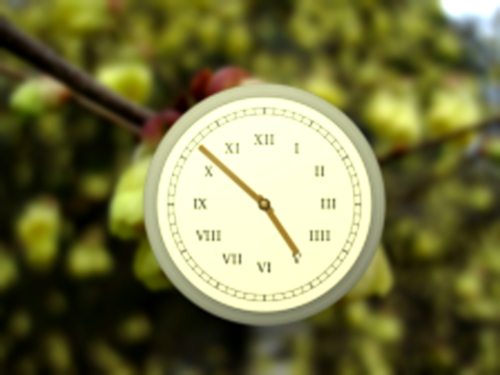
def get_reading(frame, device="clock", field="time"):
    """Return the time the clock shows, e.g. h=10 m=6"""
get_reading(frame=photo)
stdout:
h=4 m=52
